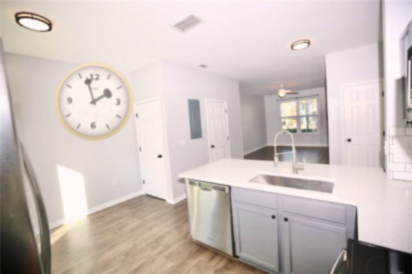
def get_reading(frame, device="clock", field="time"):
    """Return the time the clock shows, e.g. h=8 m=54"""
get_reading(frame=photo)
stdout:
h=1 m=57
